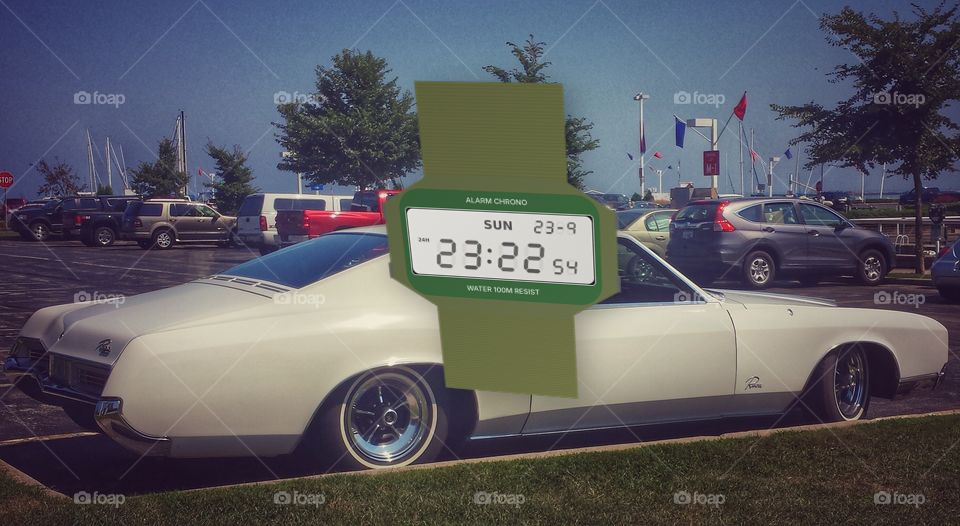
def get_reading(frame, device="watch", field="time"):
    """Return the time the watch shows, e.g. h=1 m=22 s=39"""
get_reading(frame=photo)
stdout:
h=23 m=22 s=54
